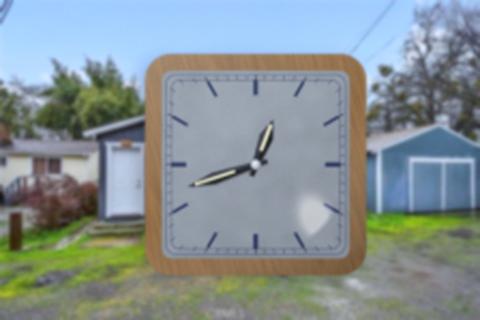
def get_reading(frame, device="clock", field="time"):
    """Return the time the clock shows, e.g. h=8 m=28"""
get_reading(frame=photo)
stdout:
h=12 m=42
